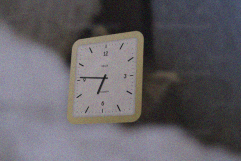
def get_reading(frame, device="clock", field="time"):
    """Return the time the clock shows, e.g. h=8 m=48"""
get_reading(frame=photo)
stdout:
h=6 m=46
